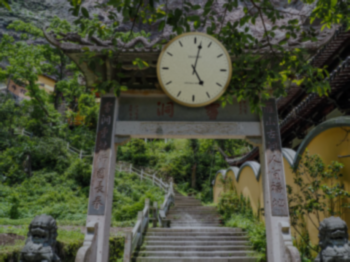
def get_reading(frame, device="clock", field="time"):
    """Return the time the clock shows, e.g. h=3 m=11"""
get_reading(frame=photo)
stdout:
h=5 m=2
